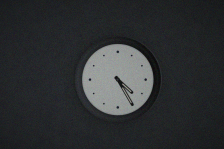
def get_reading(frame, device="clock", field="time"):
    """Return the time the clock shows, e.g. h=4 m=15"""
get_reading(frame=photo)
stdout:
h=4 m=25
